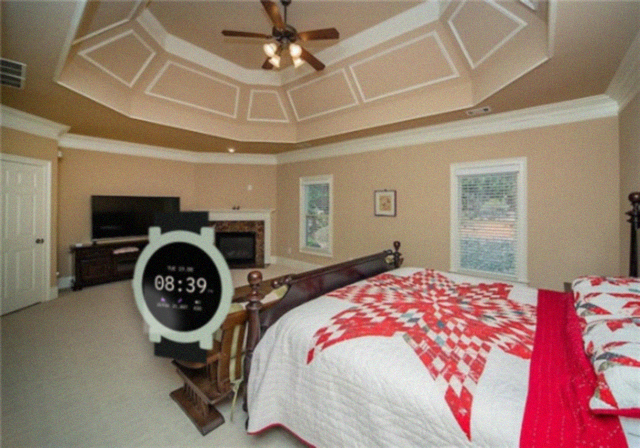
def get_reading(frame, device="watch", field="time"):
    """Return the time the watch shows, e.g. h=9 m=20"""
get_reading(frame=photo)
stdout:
h=8 m=39
